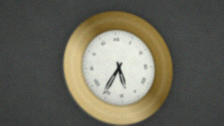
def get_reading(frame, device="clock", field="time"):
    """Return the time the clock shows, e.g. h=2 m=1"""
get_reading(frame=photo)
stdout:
h=5 m=36
